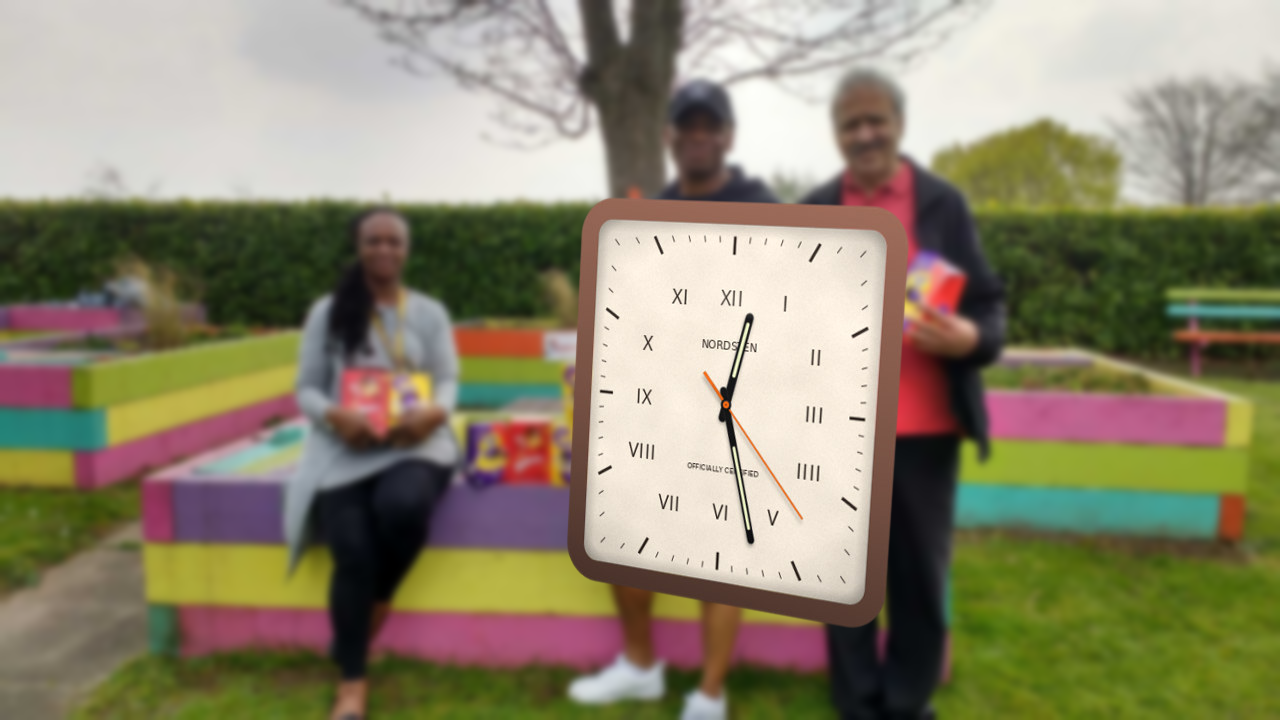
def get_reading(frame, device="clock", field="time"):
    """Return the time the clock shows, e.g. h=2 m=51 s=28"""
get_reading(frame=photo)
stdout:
h=12 m=27 s=23
